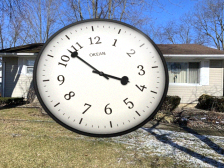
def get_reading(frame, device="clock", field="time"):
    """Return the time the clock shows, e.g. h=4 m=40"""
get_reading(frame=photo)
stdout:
h=3 m=53
